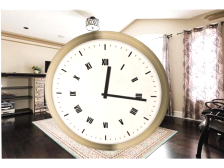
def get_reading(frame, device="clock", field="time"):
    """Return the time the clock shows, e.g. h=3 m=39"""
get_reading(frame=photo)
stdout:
h=12 m=16
